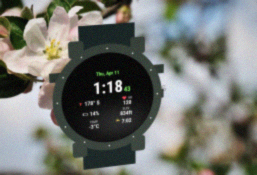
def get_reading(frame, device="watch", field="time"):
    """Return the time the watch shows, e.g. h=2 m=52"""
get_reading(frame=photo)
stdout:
h=1 m=18
